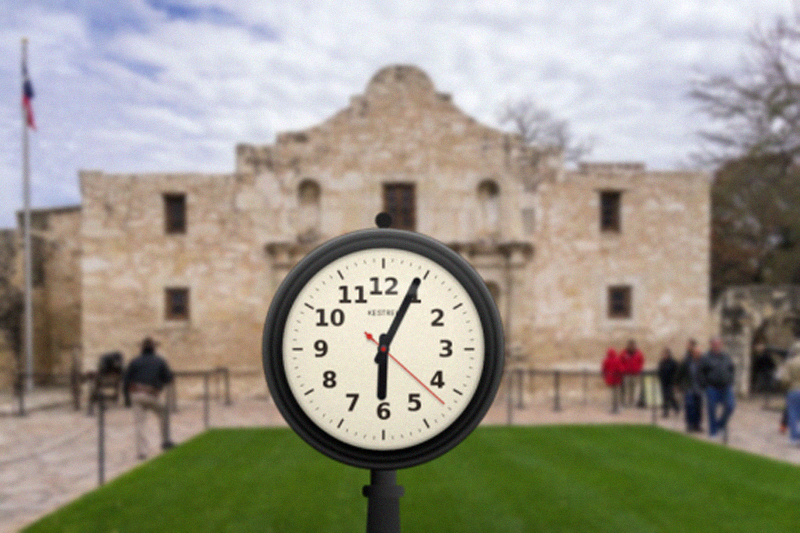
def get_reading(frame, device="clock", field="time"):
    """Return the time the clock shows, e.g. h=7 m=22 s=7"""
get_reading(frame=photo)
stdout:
h=6 m=4 s=22
